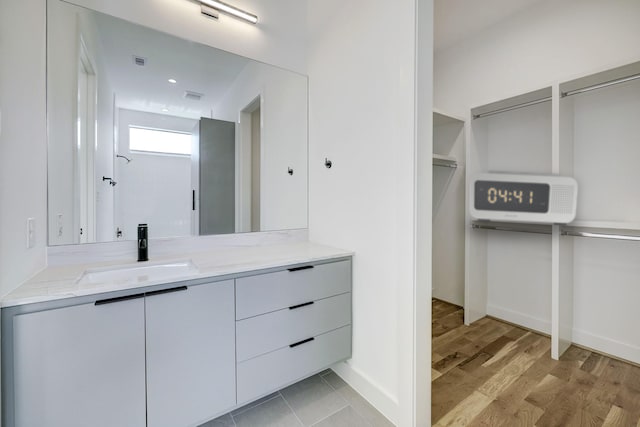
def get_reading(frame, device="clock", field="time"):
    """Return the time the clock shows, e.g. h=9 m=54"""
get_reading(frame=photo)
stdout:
h=4 m=41
